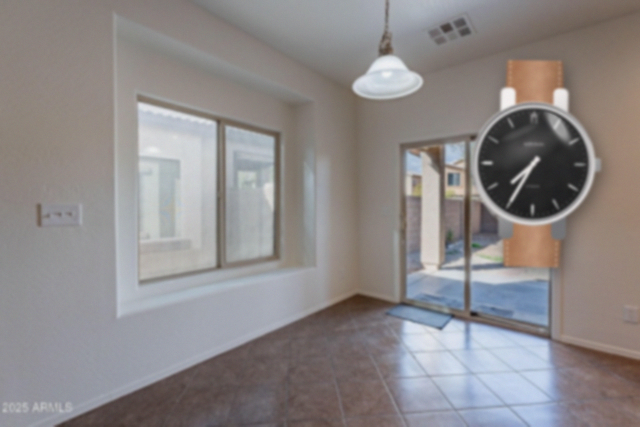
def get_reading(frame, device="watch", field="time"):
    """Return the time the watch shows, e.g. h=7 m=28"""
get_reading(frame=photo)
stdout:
h=7 m=35
